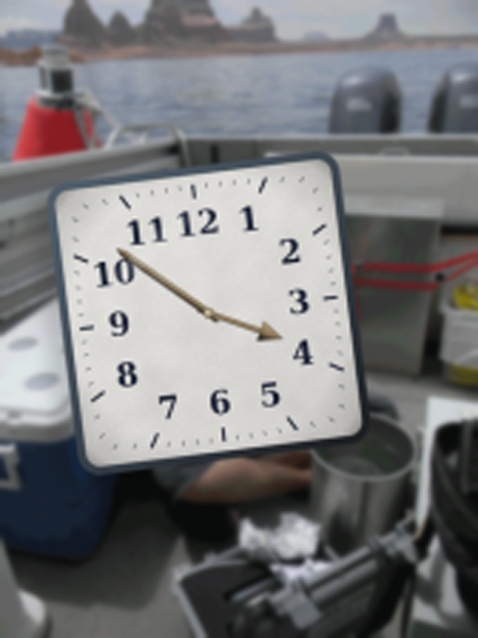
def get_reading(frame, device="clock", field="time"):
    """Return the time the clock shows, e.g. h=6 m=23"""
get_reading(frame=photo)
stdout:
h=3 m=52
